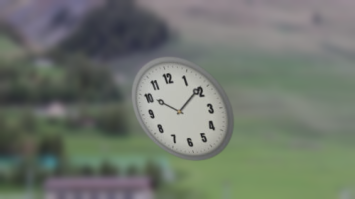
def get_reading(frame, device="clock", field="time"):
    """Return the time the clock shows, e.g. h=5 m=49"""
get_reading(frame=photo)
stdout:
h=10 m=9
